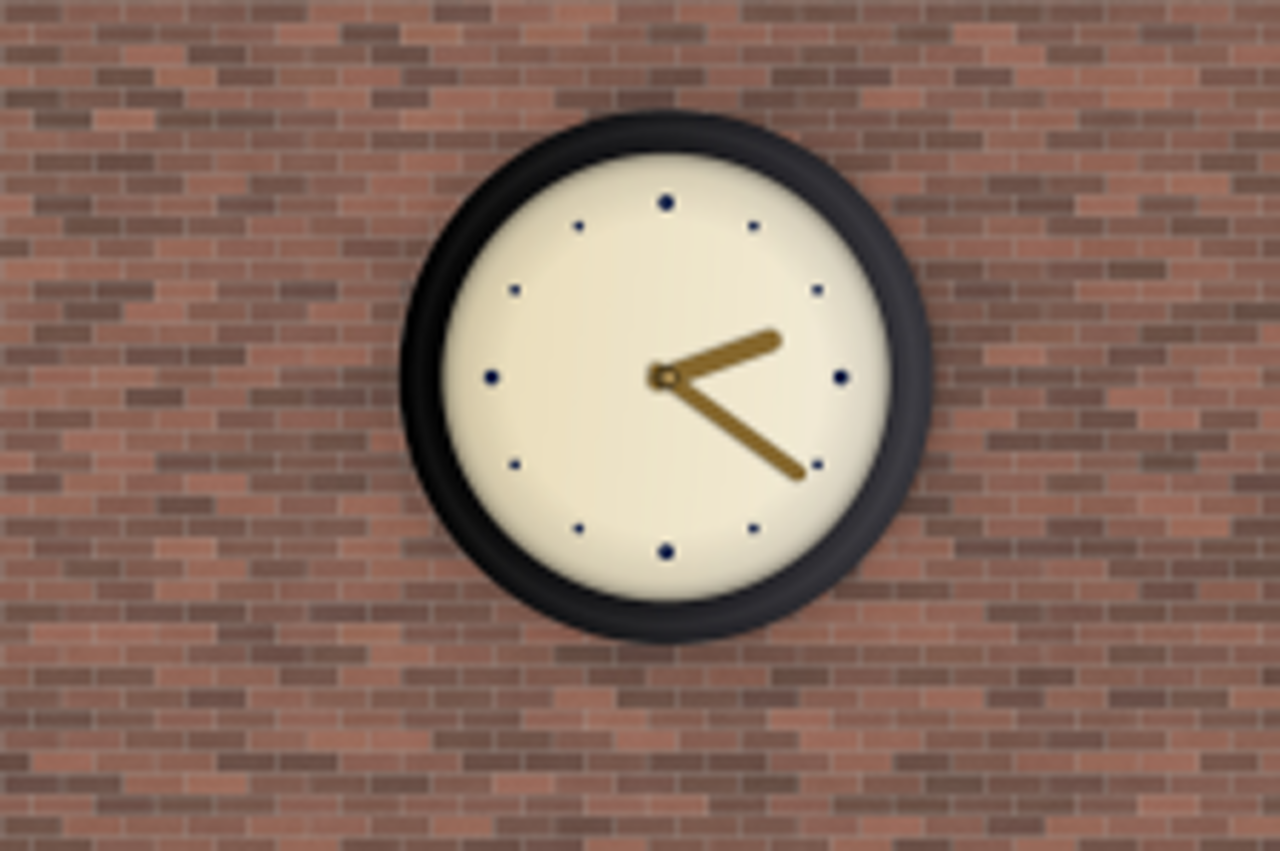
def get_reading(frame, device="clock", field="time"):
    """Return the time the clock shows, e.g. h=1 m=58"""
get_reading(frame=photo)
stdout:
h=2 m=21
